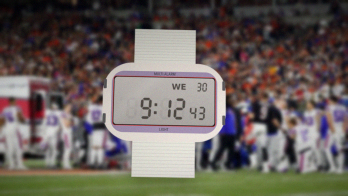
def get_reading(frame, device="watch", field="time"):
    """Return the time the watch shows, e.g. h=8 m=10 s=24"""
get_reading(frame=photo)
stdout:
h=9 m=12 s=43
